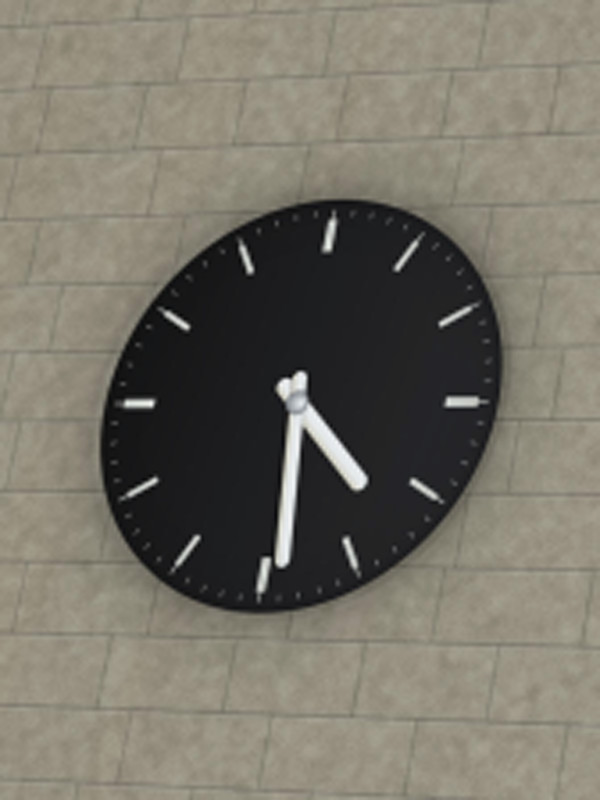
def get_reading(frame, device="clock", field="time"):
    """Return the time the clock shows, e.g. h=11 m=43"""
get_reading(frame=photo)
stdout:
h=4 m=29
